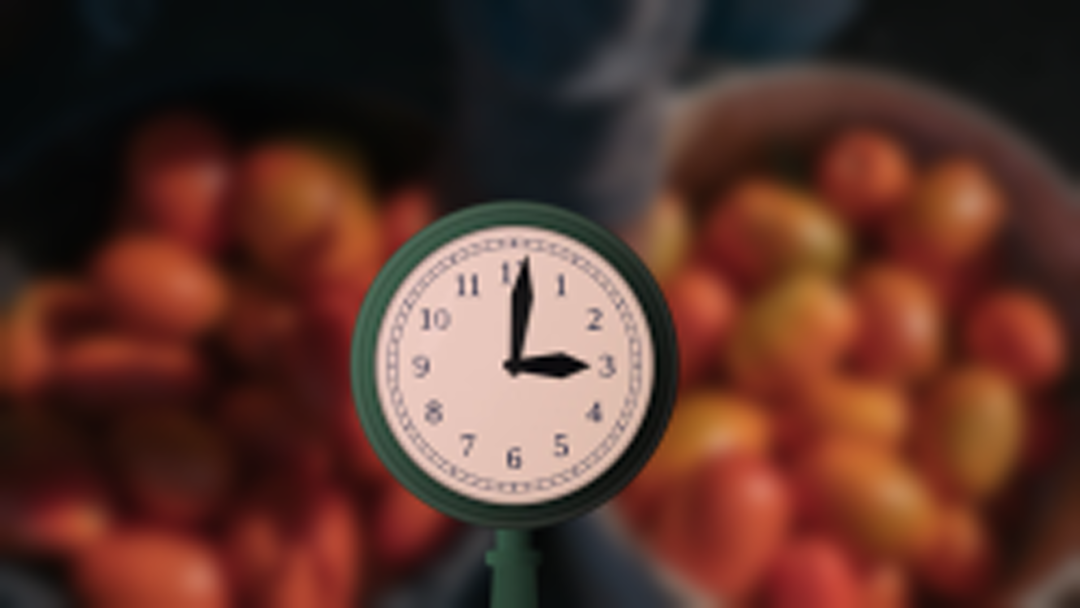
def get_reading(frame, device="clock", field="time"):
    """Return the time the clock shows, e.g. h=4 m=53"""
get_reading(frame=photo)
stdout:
h=3 m=1
